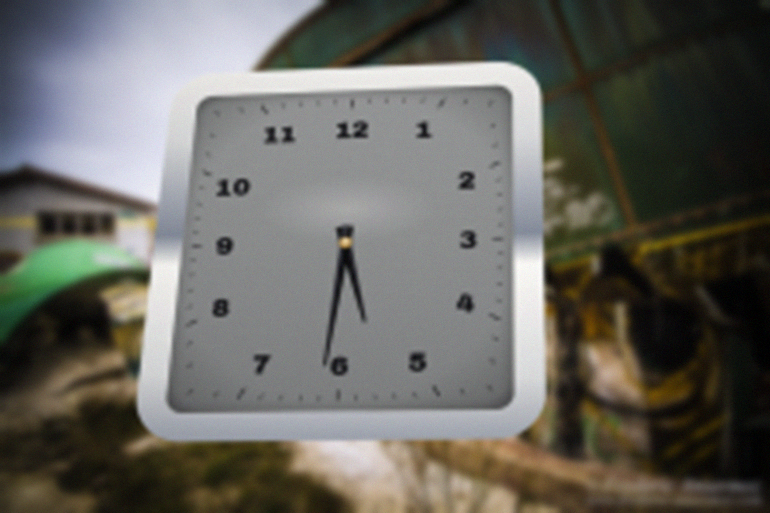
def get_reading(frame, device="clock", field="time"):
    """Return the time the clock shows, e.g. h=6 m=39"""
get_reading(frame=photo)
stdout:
h=5 m=31
